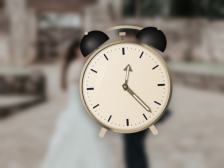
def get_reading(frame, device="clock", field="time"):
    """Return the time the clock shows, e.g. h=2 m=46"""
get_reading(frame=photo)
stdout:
h=12 m=23
